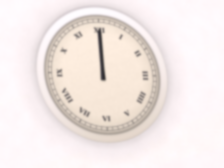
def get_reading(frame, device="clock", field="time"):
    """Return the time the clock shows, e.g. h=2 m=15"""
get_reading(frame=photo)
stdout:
h=12 m=0
